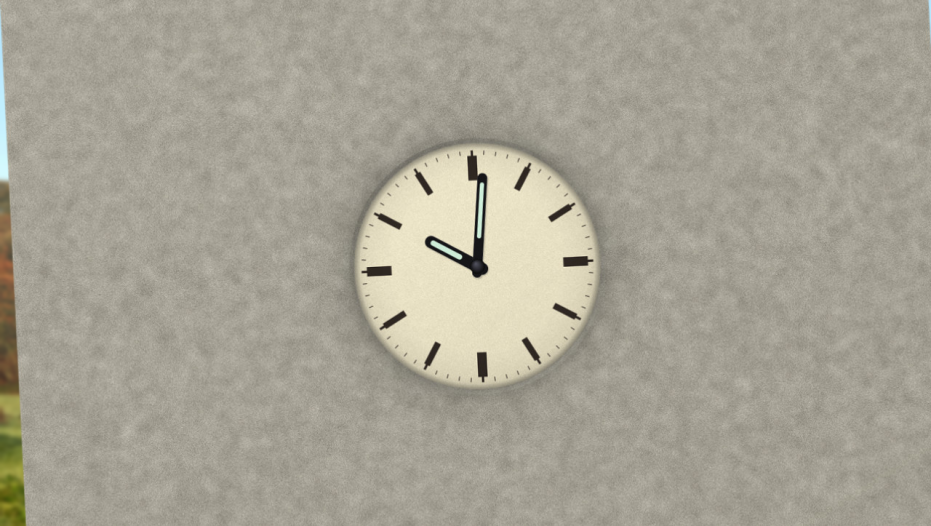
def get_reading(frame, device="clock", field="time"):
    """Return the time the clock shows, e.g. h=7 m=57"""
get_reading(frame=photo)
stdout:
h=10 m=1
